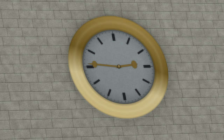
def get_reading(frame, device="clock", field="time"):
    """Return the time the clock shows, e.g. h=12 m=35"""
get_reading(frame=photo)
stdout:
h=2 m=46
